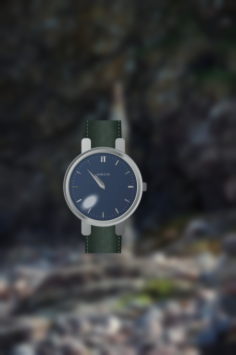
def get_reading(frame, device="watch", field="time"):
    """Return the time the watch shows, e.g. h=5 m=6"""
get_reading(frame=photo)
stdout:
h=10 m=53
